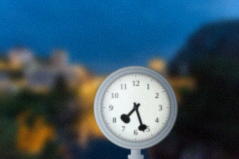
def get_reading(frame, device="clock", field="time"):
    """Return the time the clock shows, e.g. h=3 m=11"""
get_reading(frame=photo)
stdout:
h=7 m=27
